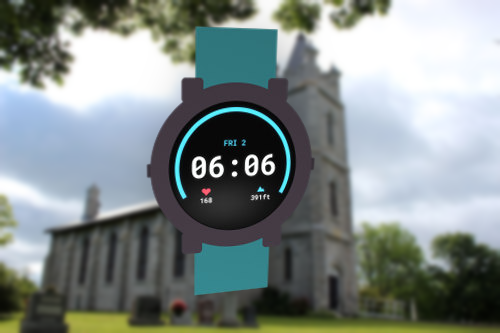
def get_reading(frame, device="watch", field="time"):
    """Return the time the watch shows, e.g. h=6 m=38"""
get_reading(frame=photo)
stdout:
h=6 m=6
